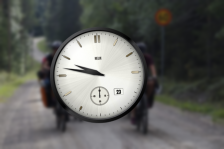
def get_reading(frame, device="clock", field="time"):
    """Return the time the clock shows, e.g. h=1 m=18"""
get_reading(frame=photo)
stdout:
h=9 m=47
